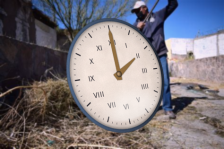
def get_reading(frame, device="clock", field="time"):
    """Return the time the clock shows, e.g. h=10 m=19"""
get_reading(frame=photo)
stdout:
h=2 m=0
